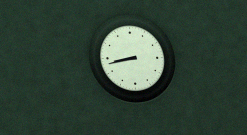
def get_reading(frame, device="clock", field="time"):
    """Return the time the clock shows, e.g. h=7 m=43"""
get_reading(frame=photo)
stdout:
h=8 m=43
